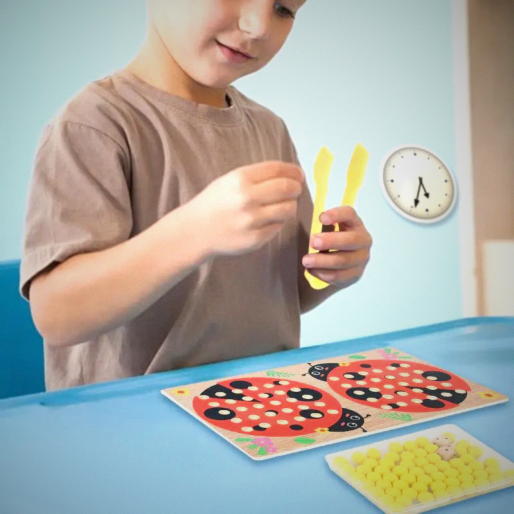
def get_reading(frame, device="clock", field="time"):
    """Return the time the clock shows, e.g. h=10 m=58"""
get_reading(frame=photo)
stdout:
h=5 m=34
